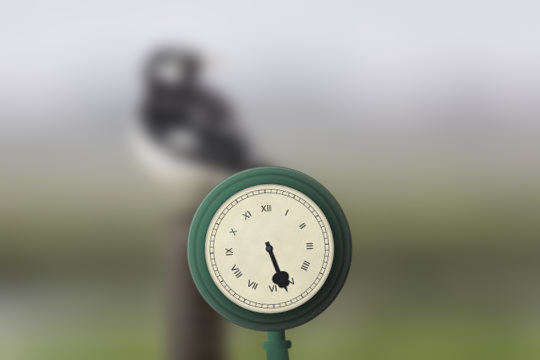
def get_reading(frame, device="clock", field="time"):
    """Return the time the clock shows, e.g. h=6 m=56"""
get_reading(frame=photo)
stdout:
h=5 m=27
